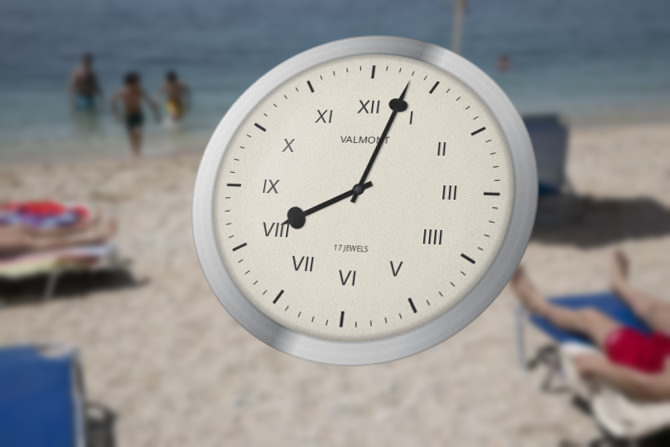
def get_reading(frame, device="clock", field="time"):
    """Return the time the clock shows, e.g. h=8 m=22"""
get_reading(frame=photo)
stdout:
h=8 m=3
